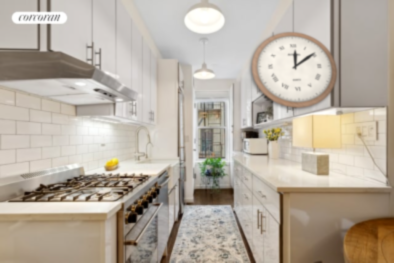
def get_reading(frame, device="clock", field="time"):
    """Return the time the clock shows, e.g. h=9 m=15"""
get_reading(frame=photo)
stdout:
h=12 m=9
